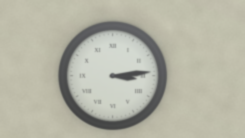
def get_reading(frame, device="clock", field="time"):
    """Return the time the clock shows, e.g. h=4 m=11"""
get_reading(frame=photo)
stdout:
h=3 m=14
